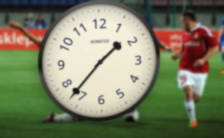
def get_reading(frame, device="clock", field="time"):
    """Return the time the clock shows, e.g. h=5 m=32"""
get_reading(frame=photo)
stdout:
h=1 m=37
